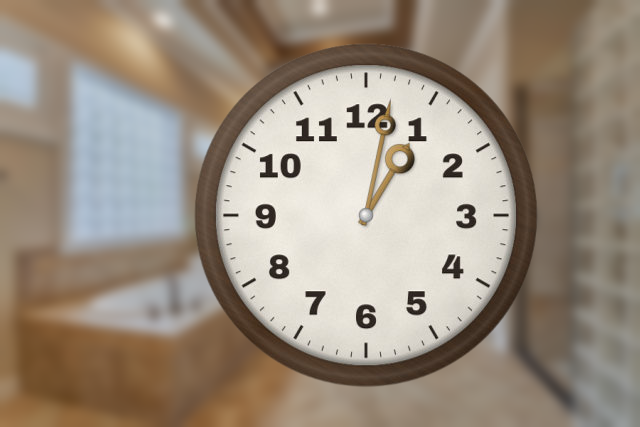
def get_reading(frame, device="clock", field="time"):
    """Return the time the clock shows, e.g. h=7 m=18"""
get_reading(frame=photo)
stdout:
h=1 m=2
